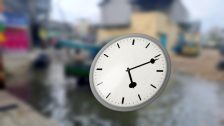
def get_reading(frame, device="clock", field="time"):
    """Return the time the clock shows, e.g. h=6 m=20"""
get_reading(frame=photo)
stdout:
h=5 m=11
